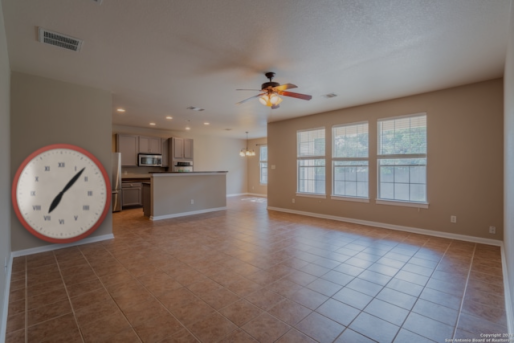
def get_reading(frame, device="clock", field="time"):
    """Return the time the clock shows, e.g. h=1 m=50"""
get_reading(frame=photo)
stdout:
h=7 m=7
